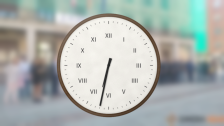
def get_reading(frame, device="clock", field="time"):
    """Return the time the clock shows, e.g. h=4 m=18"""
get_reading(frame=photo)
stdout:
h=6 m=32
